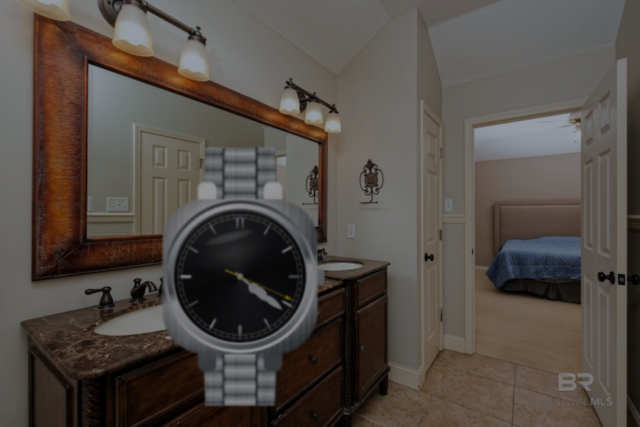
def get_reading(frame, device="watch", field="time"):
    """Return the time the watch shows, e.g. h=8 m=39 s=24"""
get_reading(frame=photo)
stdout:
h=4 m=21 s=19
